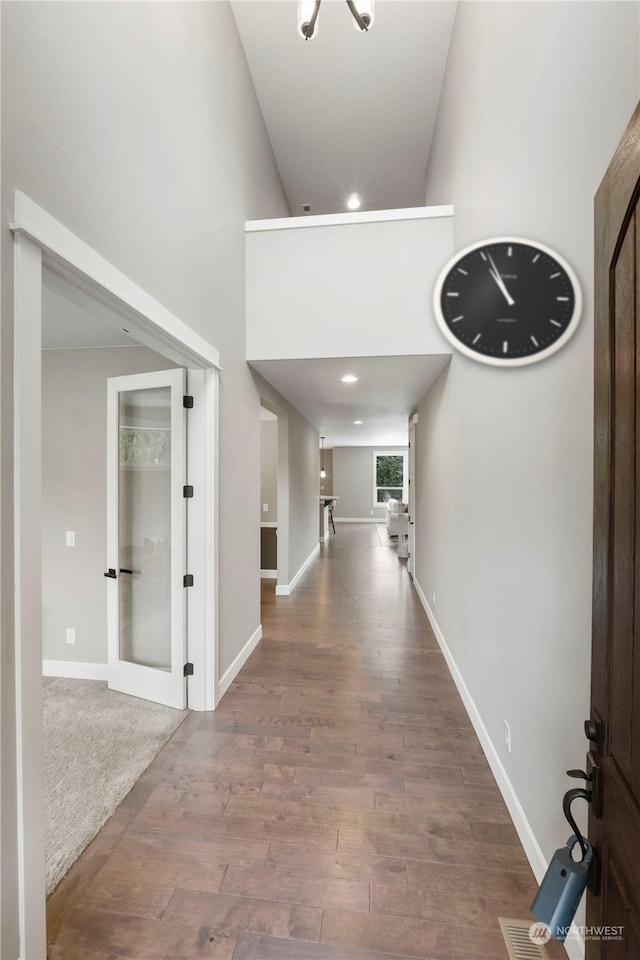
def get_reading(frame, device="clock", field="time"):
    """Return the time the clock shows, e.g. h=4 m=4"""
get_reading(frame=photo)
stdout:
h=10 m=56
